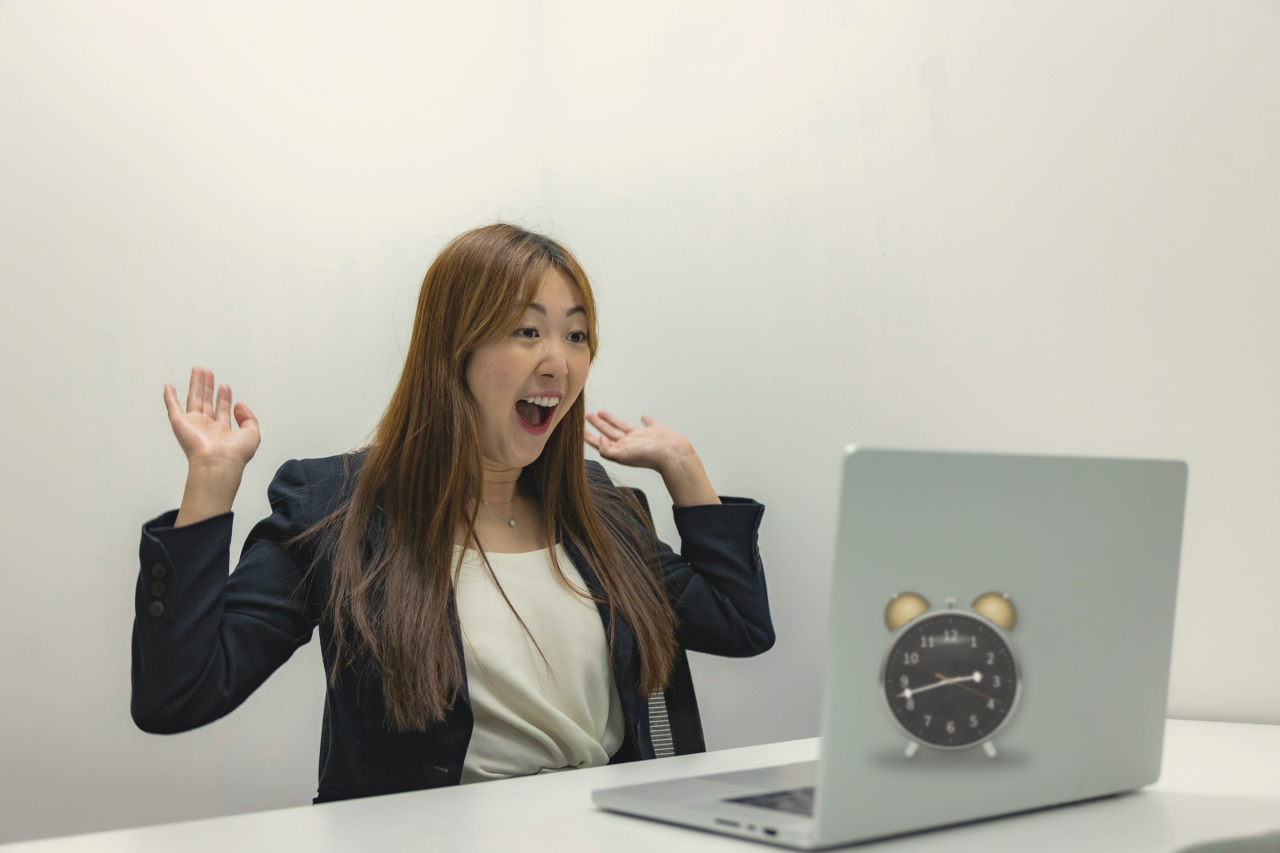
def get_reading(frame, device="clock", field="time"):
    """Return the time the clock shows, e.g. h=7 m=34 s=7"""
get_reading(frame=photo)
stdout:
h=2 m=42 s=19
